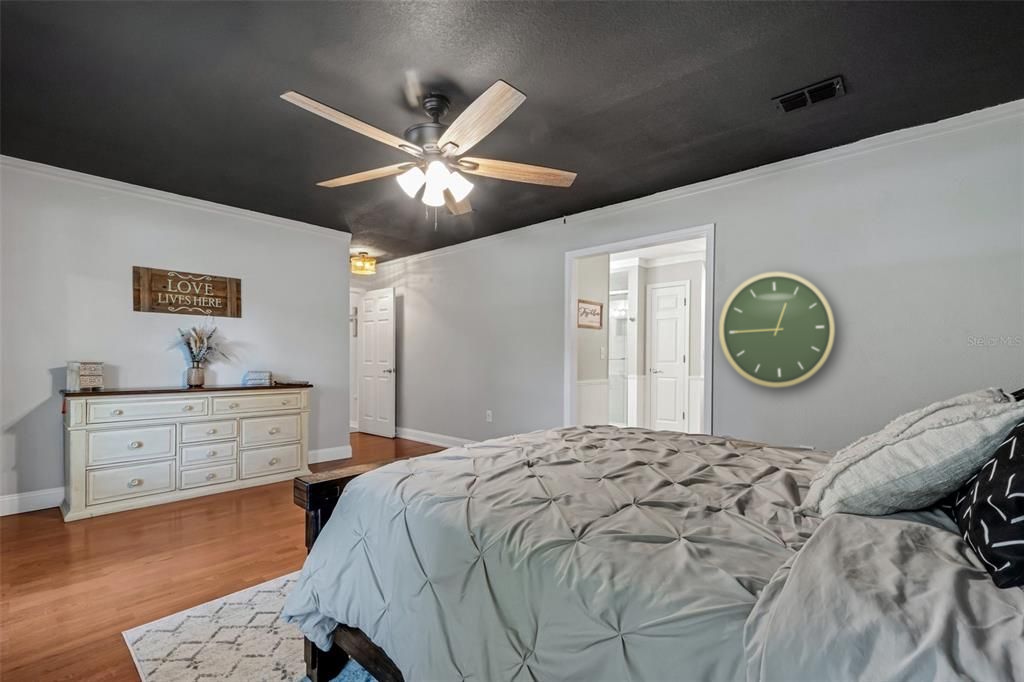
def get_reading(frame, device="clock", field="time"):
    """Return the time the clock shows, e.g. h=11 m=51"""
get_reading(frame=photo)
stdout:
h=12 m=45
